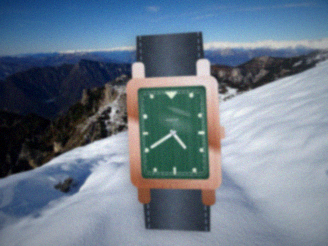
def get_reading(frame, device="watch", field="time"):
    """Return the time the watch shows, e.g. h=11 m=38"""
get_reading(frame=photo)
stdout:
h=4 m=40
